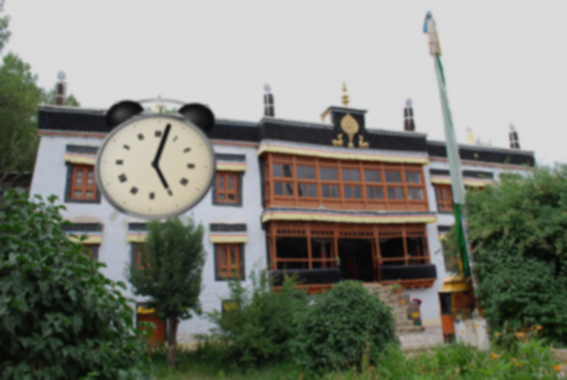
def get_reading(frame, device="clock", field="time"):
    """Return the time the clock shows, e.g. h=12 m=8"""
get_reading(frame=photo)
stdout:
h=5 m=2
